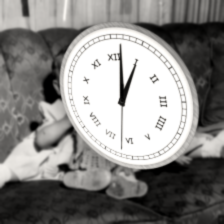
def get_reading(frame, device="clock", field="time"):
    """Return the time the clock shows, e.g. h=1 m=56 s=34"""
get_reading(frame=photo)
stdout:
h=1 m=1 s=32
